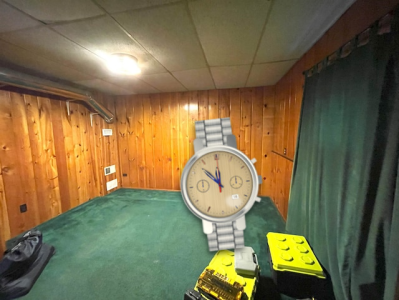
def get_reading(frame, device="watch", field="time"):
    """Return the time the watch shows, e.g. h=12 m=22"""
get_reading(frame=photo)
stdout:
h=11 m=53
